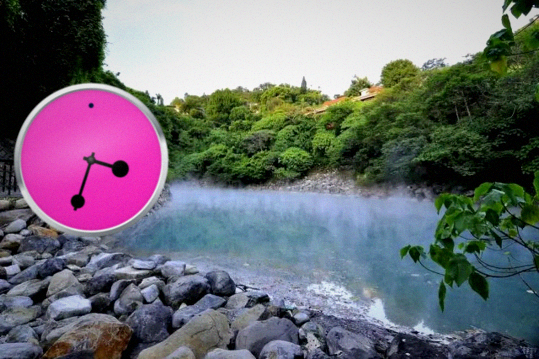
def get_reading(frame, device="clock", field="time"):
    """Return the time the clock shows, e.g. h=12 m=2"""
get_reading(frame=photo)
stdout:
h=3 m=33
